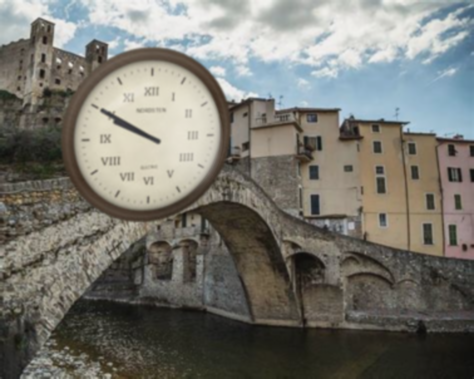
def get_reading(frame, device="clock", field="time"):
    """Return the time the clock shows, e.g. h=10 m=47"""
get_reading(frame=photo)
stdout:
h=9 m=50
